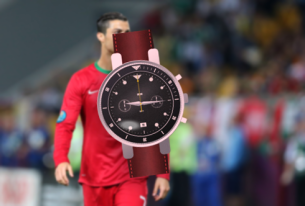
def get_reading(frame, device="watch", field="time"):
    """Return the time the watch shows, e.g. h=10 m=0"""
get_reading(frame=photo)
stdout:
h=9 m=15
